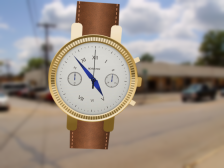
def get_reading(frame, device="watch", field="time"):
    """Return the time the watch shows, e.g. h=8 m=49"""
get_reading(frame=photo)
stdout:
h=4 m=53
